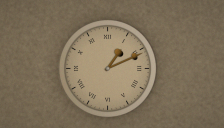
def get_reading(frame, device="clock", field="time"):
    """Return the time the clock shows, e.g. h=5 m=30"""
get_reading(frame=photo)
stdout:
h=1 m=11
